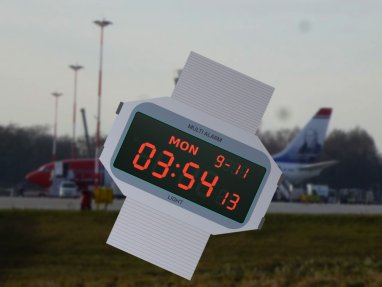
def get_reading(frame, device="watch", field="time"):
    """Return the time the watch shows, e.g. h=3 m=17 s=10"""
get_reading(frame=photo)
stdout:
h=3 m=54 s=13
